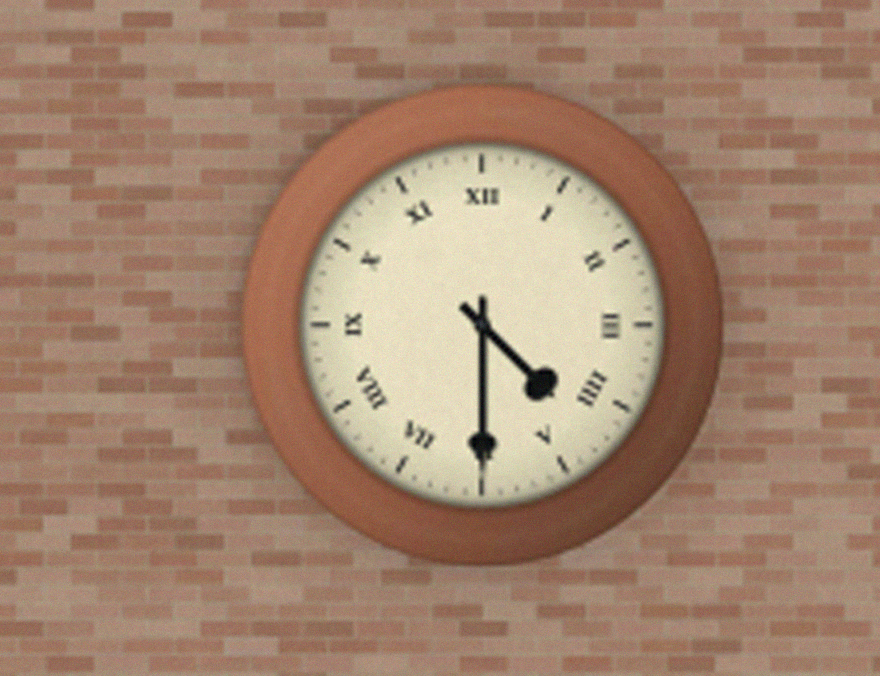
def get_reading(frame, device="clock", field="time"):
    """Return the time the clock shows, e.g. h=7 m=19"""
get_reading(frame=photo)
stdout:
h=4 m=30
